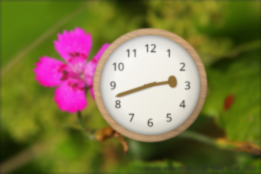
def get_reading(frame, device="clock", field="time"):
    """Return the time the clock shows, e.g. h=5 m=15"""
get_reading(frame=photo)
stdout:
h=2 m=42
